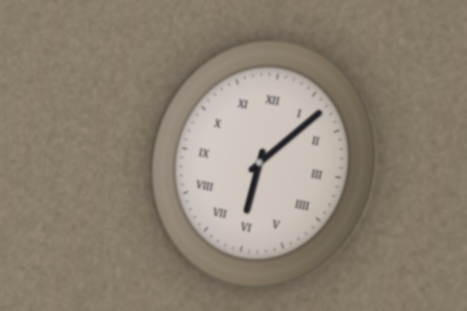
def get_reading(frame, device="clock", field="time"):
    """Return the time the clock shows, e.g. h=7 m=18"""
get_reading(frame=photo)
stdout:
h=6 m=7
